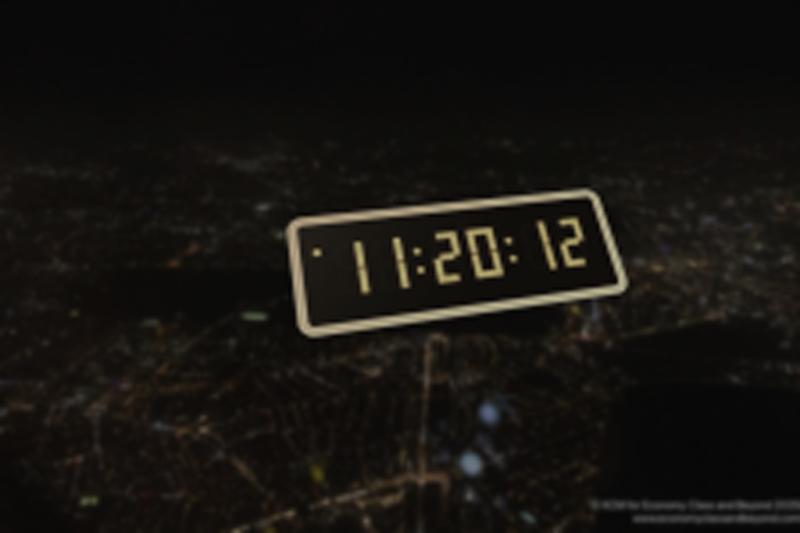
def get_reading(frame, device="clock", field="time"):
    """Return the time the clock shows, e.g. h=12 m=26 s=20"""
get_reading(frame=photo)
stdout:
h=11 m=20 s=12
